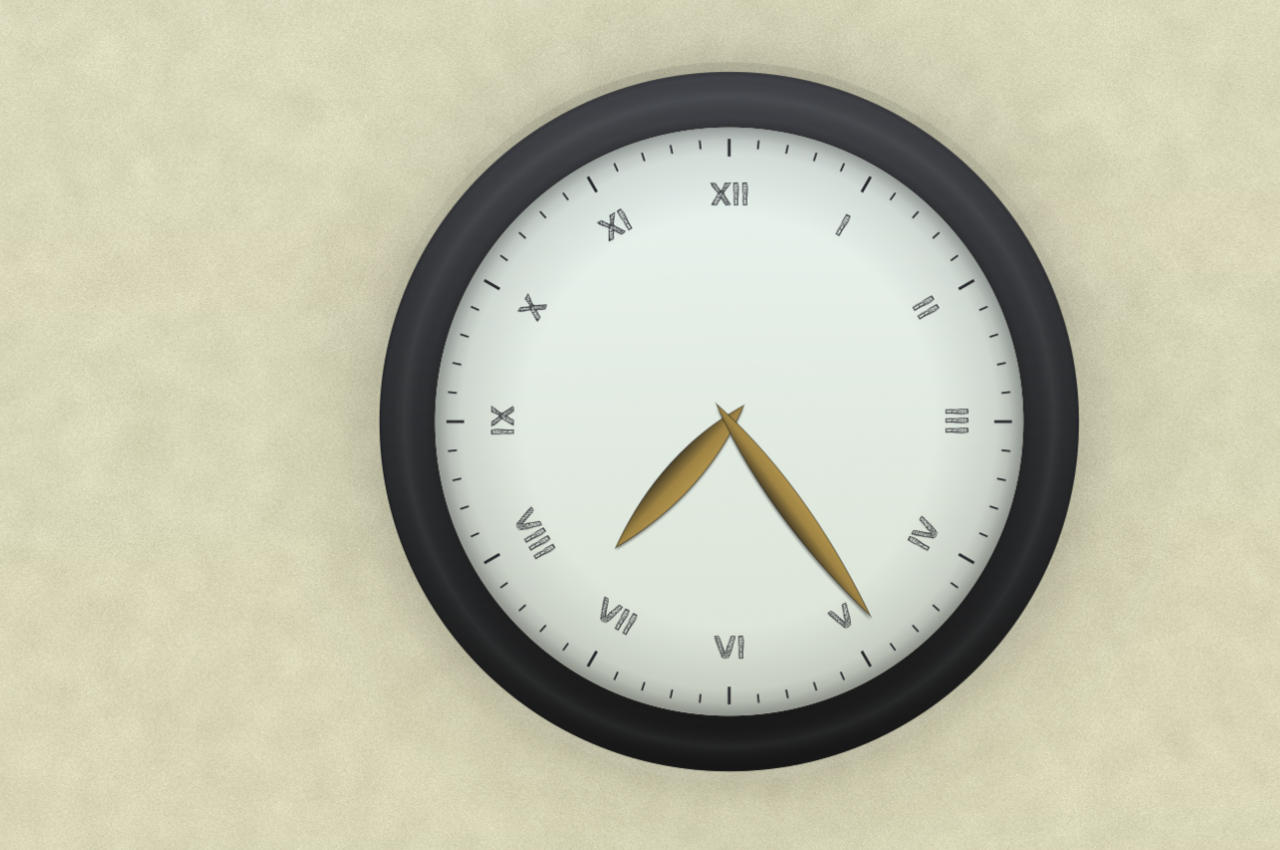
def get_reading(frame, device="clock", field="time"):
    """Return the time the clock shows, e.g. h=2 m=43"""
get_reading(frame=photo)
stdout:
h=7 m=24
